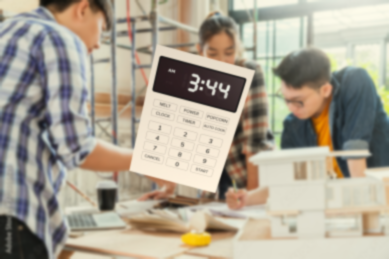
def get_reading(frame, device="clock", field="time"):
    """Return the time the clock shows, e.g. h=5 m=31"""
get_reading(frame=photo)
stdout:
h=3 m=44
